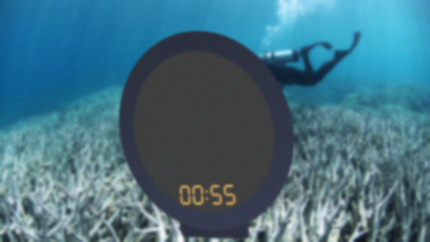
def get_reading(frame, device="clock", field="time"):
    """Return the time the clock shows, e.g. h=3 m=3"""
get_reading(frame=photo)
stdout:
h=0 m=55
